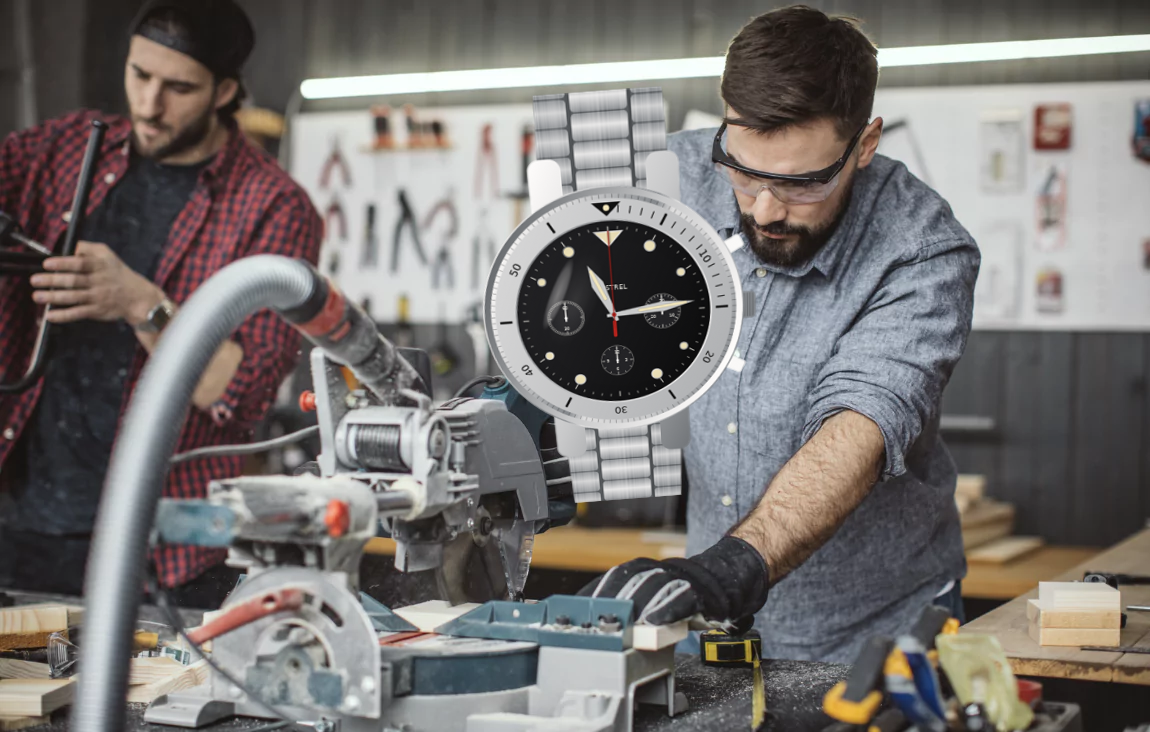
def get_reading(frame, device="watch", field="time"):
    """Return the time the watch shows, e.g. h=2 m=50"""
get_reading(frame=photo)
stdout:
h=11 m=14
